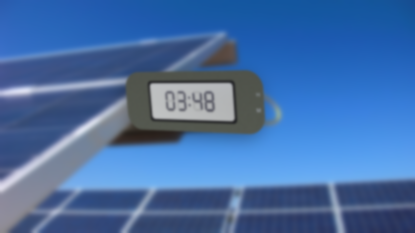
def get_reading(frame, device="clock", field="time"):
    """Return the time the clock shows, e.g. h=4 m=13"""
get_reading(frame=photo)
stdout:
h=3 m=48
